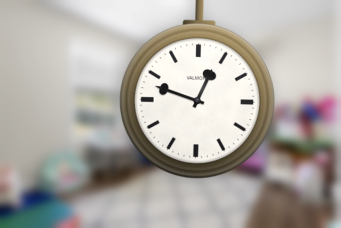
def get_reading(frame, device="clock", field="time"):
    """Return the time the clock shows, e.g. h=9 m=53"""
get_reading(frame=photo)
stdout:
h=12 m=48
